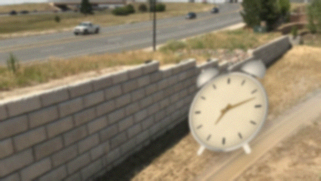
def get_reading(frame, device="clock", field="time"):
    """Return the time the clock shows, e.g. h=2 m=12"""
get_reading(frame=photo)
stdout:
h=7 m=12
